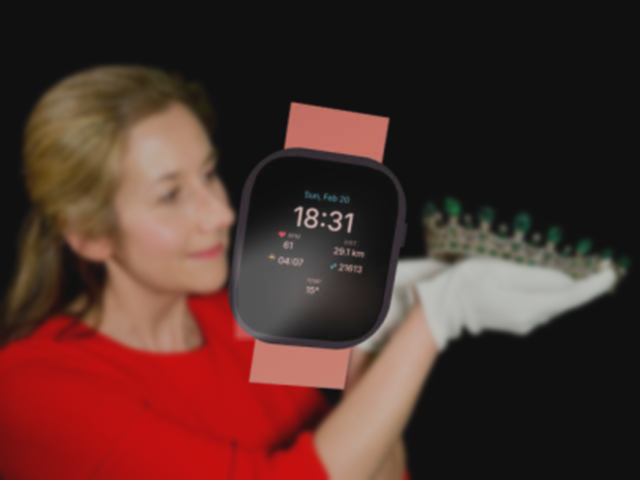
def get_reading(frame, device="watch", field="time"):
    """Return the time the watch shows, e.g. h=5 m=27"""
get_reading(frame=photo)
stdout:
h=18 m=31
